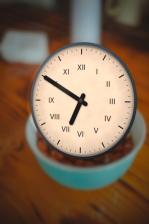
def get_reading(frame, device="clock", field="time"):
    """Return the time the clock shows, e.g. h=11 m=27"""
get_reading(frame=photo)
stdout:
h=6 m=50
